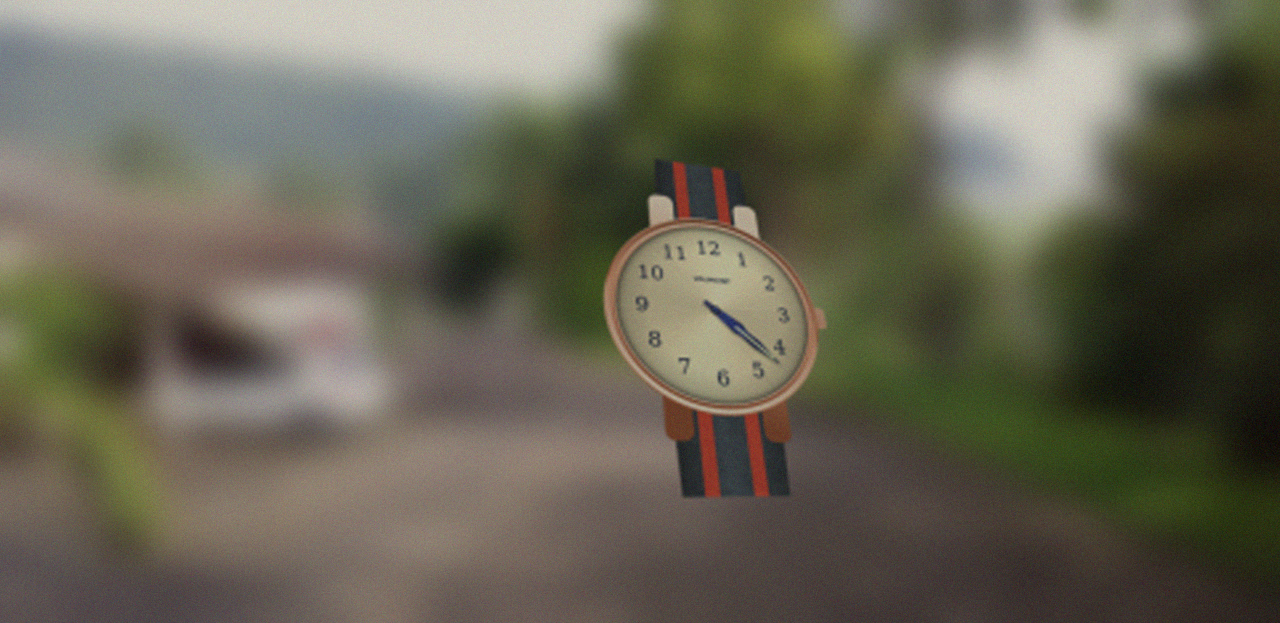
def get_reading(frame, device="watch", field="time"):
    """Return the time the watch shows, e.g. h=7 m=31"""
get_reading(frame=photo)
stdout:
h=4 m=22
